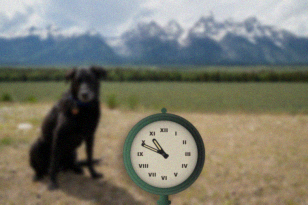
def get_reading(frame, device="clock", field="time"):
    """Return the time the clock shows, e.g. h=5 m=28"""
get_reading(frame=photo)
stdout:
h=10 m=49
